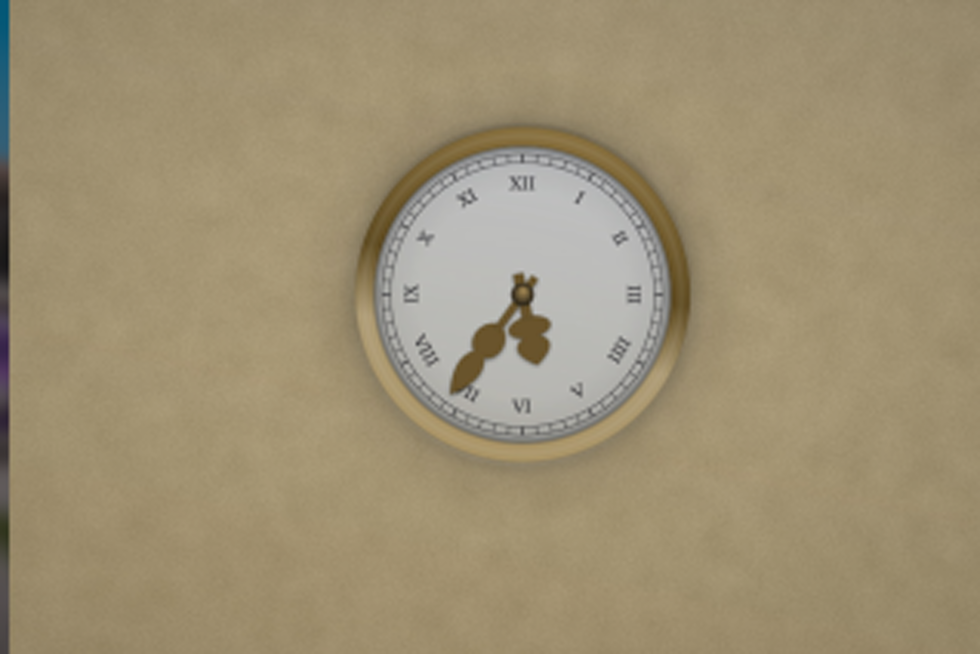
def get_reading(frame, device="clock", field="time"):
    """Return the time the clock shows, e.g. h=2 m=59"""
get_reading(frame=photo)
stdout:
h=5 m=36
